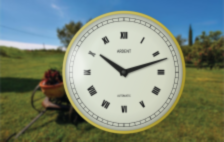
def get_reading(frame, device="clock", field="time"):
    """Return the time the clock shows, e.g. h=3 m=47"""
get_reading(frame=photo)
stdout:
h=10 m=12
